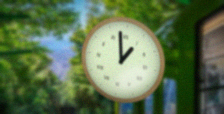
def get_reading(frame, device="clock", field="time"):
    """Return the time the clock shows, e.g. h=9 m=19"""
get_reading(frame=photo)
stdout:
h=12 m=58
